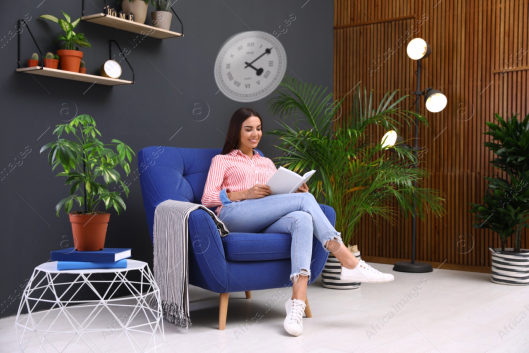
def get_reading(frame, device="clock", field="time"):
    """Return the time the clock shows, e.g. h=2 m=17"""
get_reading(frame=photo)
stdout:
h=4 m=9
